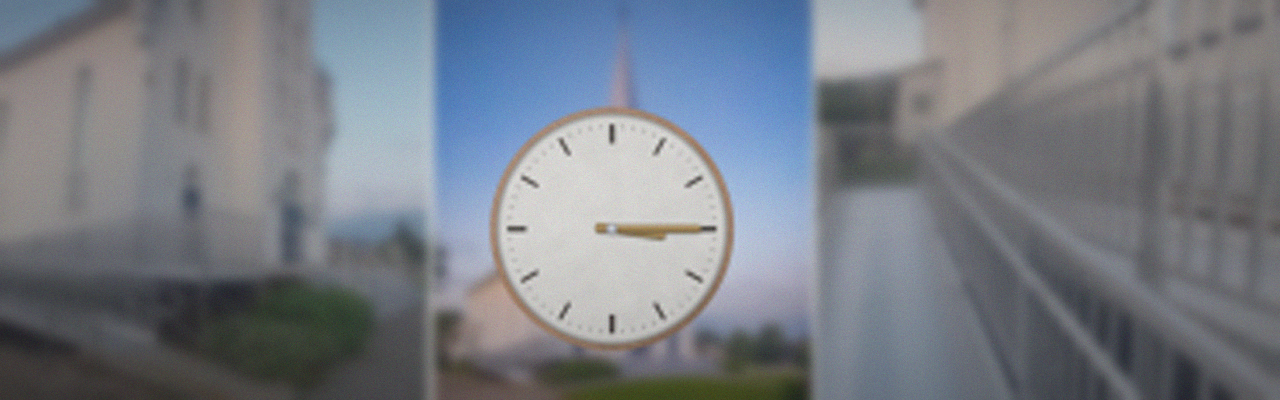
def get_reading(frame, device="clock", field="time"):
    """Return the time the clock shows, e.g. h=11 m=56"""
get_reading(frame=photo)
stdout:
h=3 m=15
